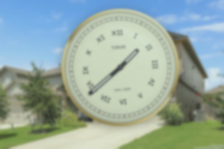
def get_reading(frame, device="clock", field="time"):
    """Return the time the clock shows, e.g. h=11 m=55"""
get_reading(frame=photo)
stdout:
h=1 m=39
